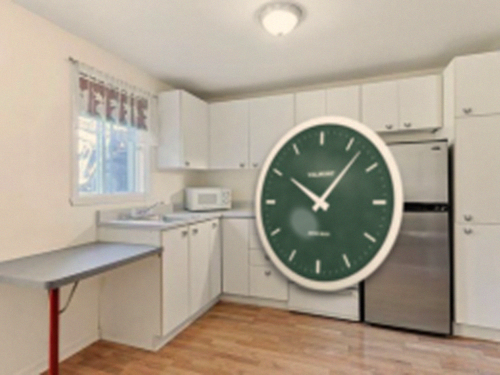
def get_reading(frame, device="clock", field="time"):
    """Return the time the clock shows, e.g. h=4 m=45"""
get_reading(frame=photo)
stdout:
h=10 m=7
